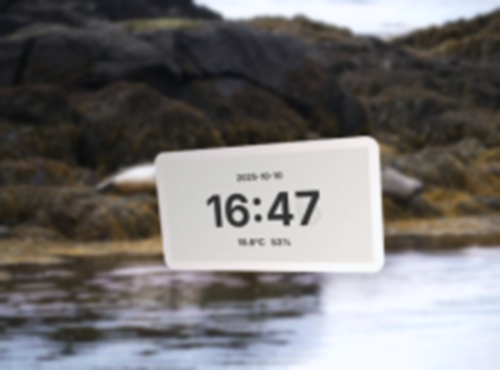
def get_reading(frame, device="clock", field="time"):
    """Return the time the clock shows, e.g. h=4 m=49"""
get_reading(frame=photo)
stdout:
h=16 m=47
